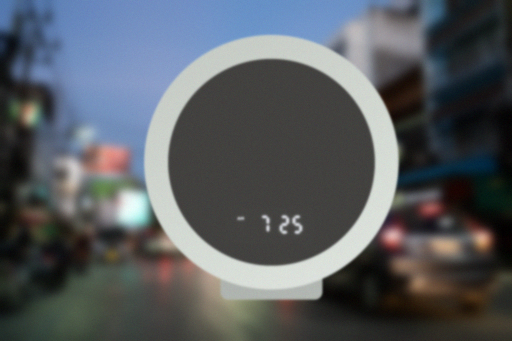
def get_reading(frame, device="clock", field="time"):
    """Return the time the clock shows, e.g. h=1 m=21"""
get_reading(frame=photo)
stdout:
h=7 m=25
